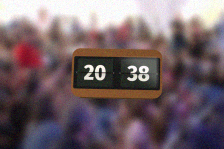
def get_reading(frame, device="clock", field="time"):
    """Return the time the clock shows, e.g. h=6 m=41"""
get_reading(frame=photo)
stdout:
h=20 m=38
